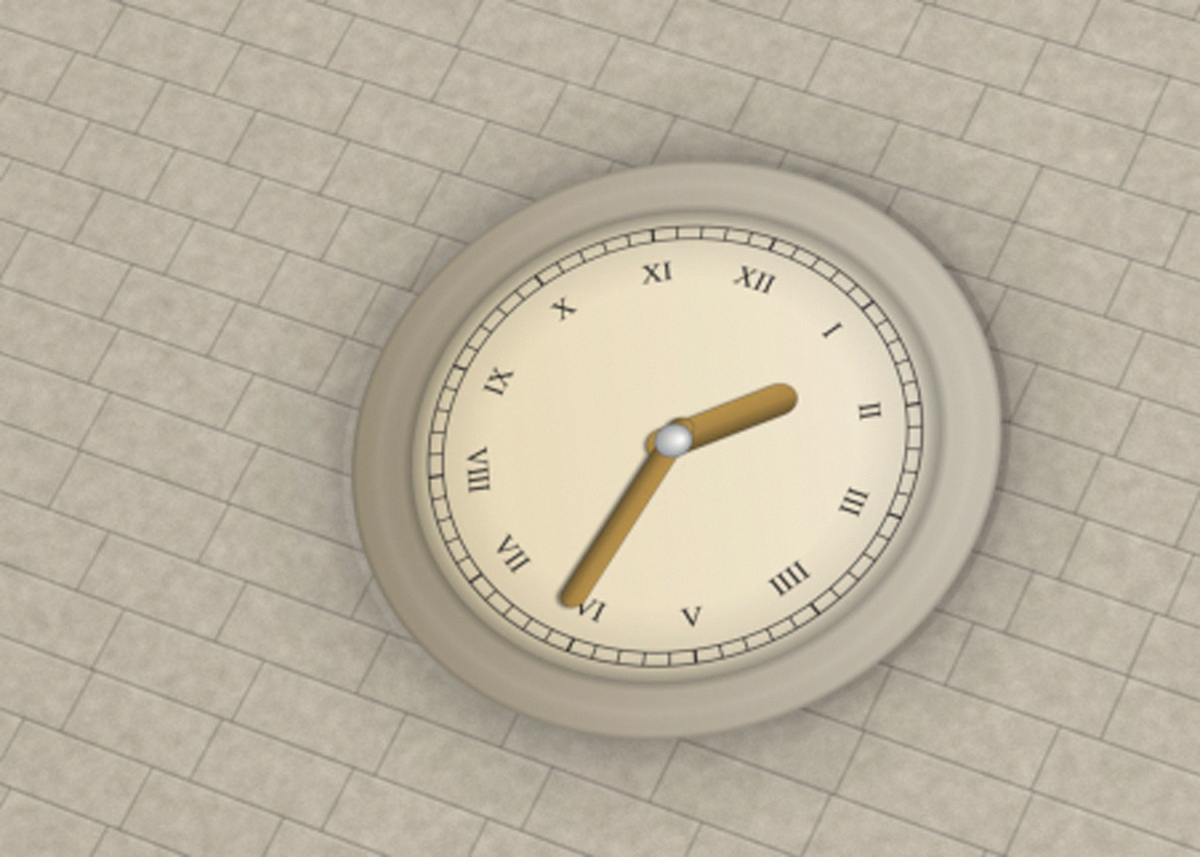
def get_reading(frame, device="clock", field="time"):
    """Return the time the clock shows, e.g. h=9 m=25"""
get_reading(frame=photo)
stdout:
h=1 m=31
